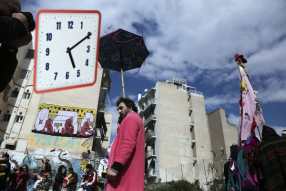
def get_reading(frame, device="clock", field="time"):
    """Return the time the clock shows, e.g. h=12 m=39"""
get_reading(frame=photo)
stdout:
h=5 m=10
